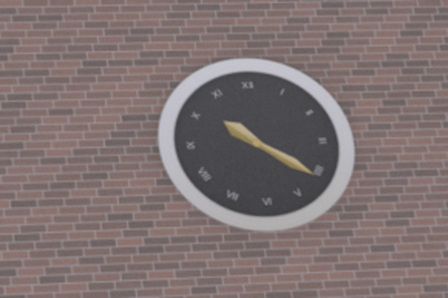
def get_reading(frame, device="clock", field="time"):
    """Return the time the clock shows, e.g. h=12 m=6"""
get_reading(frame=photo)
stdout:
h=10 m=21
